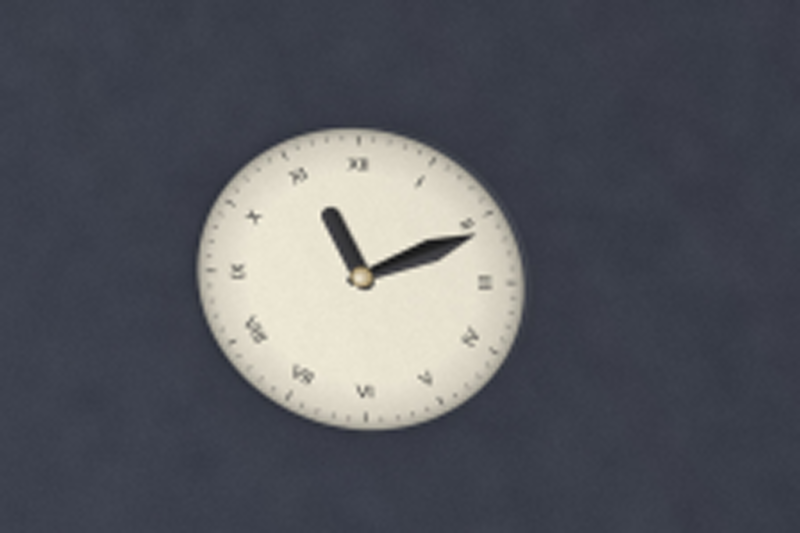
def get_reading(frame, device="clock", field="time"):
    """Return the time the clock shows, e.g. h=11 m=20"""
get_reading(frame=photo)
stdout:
h=11 m=11
